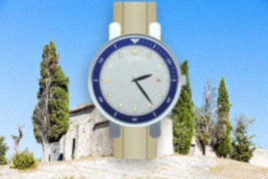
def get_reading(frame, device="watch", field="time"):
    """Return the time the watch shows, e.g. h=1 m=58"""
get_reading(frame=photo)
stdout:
h=2 m=24
